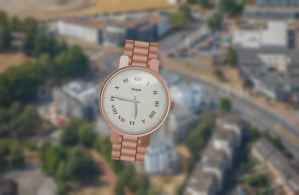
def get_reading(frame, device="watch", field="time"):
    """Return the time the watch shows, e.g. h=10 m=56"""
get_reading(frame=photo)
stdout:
h=5 m=46
